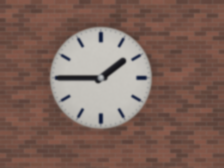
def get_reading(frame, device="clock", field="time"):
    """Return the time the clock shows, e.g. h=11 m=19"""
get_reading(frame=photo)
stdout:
h=1 m=45
